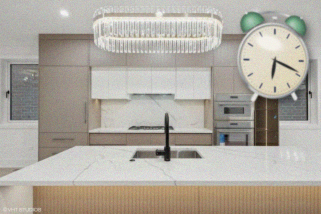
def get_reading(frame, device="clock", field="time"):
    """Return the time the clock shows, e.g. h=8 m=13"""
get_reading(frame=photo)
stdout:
h=6 m=19
